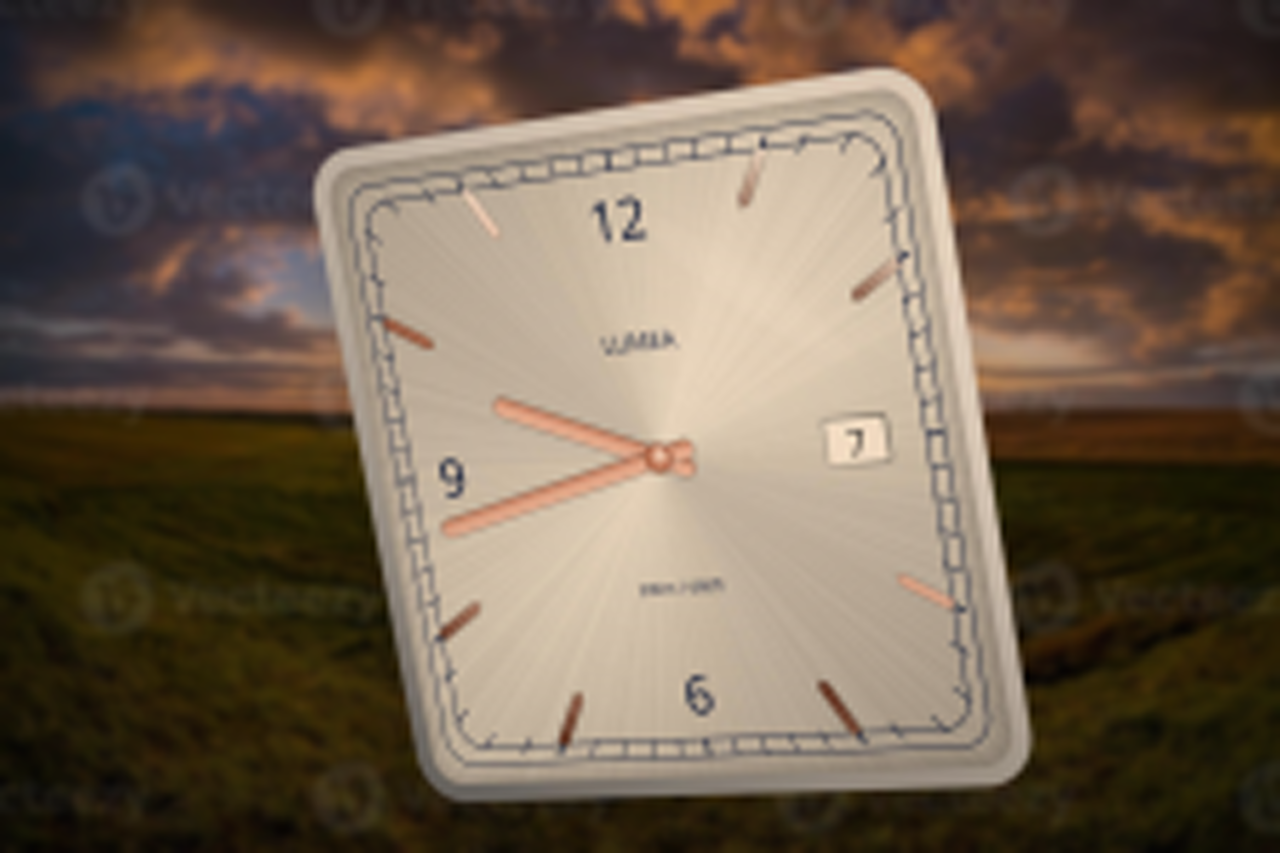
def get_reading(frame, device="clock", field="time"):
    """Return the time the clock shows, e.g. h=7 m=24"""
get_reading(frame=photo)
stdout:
h=9 m=43
